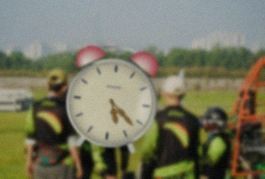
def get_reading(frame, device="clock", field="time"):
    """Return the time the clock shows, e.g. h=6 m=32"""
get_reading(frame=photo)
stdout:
h=5 m=22
